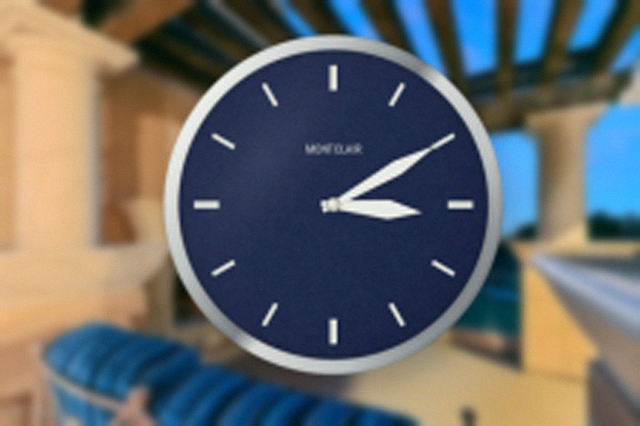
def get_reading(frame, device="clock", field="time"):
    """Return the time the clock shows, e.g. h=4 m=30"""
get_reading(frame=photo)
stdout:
h=3 m=10
